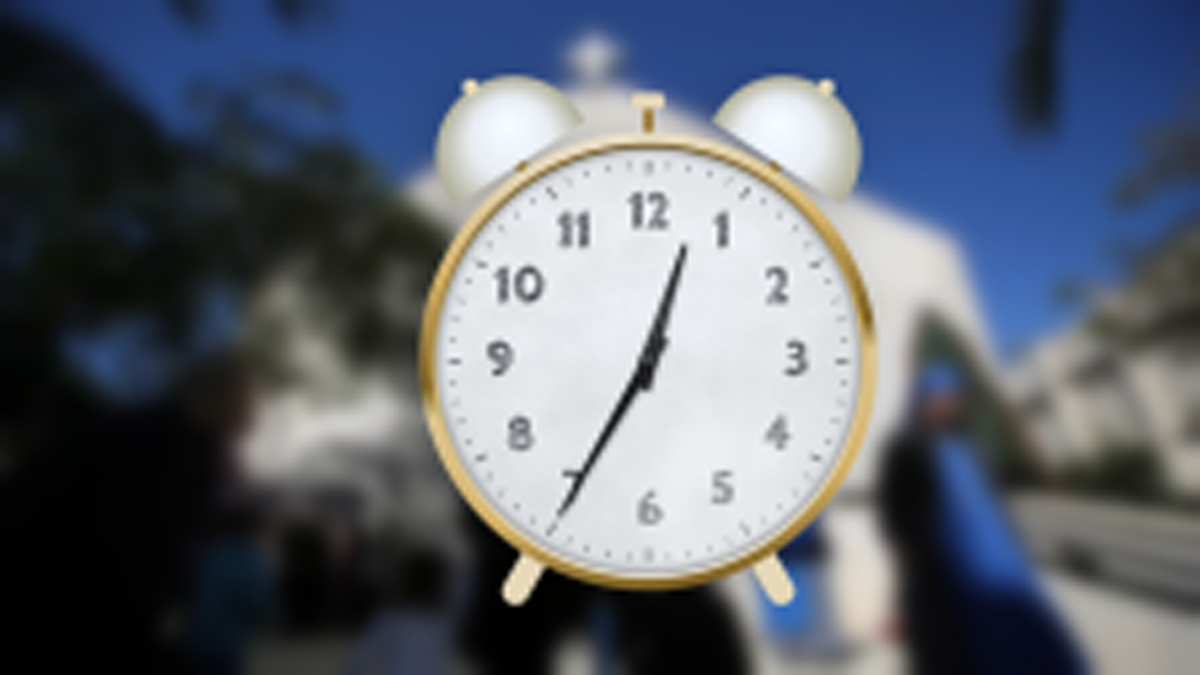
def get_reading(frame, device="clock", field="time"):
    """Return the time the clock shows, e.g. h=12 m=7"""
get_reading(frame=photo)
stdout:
h=12 m=35
